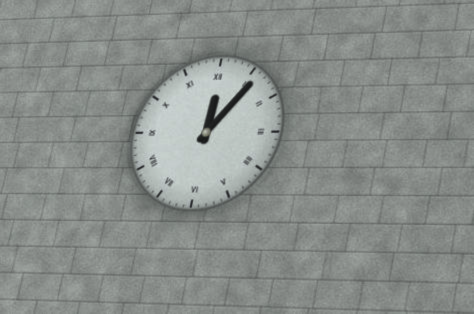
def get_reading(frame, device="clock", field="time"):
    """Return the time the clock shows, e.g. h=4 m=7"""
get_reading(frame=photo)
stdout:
h=12 m=6
